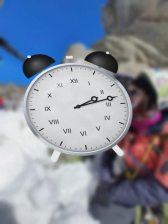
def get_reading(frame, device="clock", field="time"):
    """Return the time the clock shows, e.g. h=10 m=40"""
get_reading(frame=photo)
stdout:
h=2 m=13
